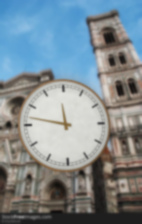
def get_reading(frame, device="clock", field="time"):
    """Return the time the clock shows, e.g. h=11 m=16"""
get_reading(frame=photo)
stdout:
h=11 m=47
